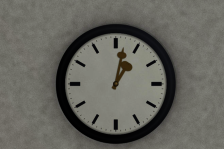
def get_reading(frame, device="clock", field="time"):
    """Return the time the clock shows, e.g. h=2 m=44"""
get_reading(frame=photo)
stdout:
h=1 m=2
